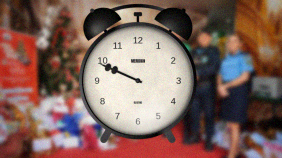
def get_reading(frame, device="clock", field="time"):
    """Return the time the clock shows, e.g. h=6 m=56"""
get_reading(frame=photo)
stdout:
h=9 m=49
